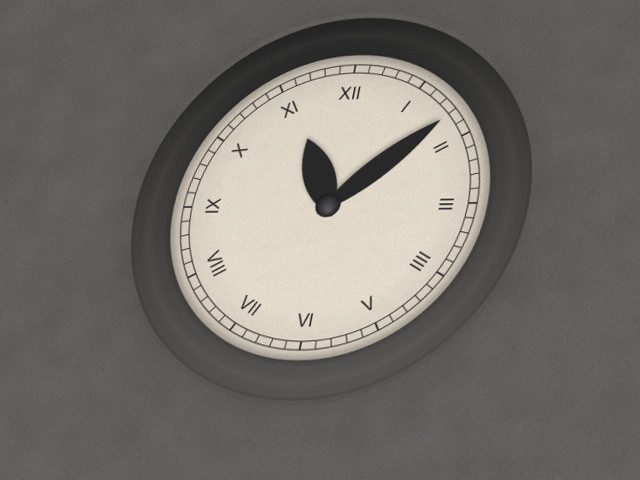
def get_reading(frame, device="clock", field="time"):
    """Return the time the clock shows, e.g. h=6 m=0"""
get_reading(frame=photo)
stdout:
h=11 m=8
